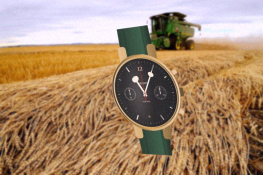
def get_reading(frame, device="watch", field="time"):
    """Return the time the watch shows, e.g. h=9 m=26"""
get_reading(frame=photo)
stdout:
h=11 m=5
